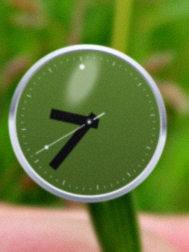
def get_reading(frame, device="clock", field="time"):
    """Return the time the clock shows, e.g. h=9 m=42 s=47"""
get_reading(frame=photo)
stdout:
h=9 m=37 s=41
